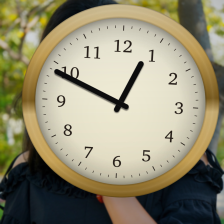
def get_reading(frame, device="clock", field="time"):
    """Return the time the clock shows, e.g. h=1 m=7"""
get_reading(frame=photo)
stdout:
h=12 m=49
